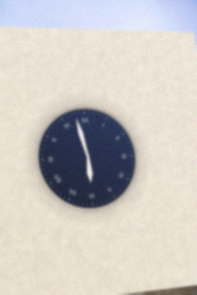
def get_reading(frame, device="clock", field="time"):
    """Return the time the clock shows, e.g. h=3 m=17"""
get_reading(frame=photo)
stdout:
h=5 m=58
